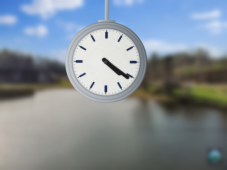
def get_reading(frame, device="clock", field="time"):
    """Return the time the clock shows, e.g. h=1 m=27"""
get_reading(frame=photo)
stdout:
h=4 m=21
